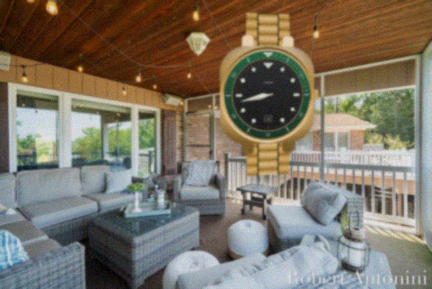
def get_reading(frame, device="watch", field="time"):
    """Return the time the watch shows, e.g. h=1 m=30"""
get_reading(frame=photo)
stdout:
h=8 m=43
